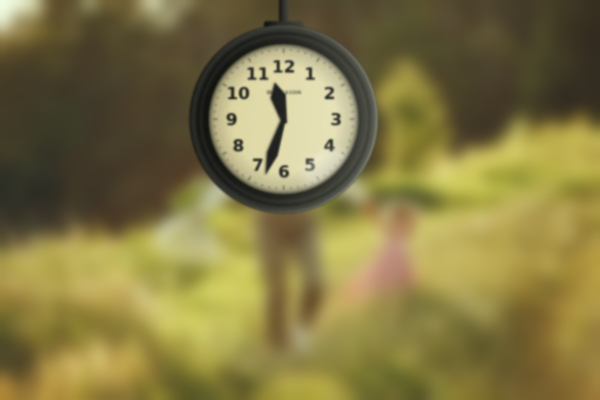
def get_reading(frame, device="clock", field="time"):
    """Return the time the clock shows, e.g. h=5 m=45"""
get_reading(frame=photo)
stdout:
h=11 m=33
